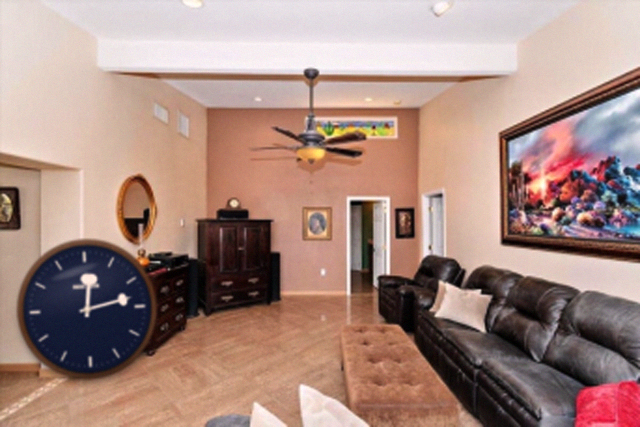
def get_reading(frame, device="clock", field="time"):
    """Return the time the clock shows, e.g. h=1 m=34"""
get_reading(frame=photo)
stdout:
h=12 m=13
